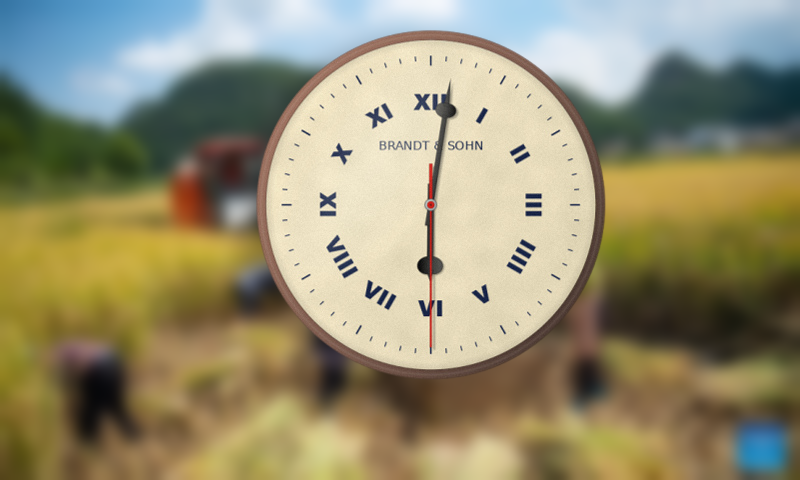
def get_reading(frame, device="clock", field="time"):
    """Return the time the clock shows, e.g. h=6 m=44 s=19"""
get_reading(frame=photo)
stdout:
h=6 m=1 s=30
